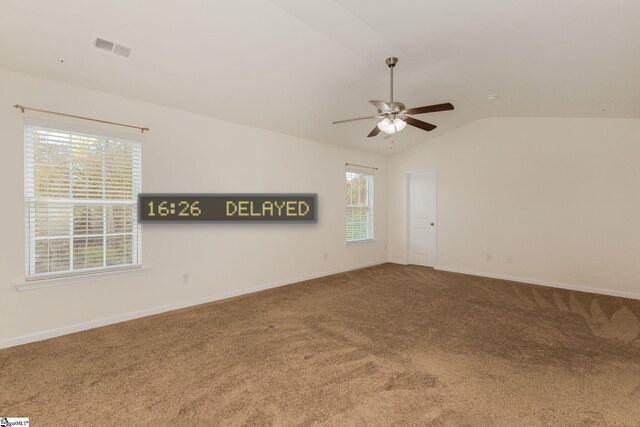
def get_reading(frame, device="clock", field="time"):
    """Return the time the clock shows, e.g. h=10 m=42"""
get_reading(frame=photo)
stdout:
h=16 m=26
